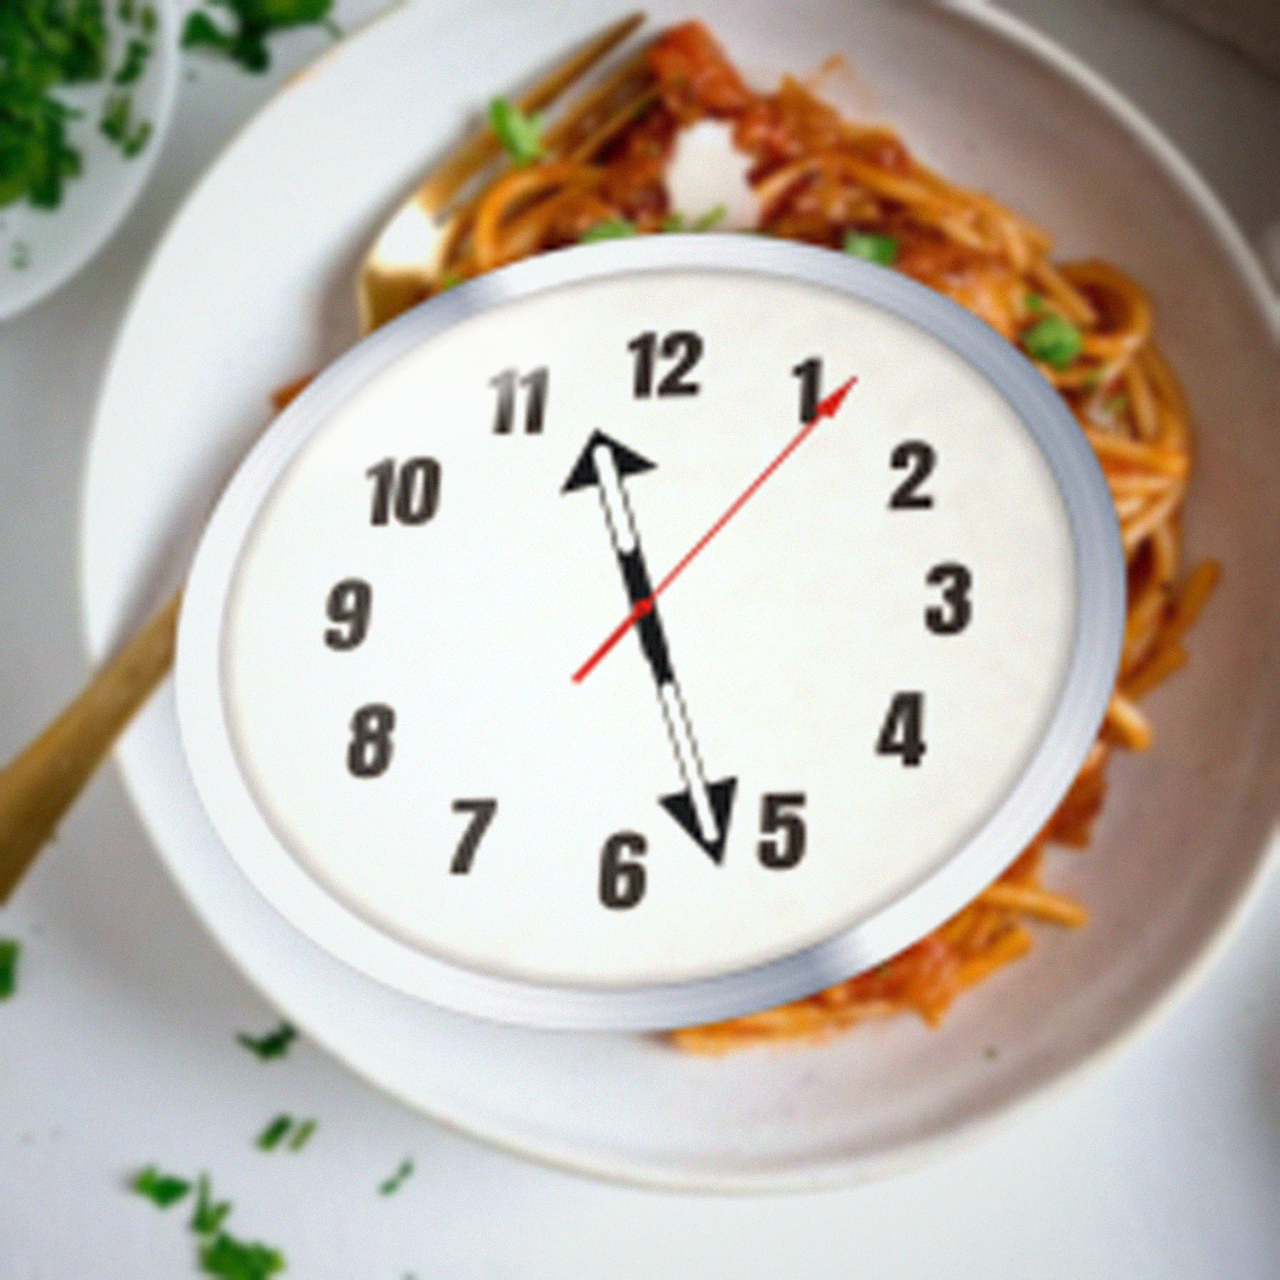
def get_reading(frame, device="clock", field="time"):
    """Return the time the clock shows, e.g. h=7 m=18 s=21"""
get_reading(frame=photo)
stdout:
h=11 m=27 s=6
